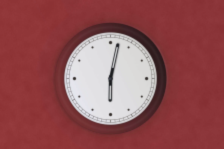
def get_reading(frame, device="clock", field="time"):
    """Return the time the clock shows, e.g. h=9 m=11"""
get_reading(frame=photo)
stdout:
h=6 m=2
